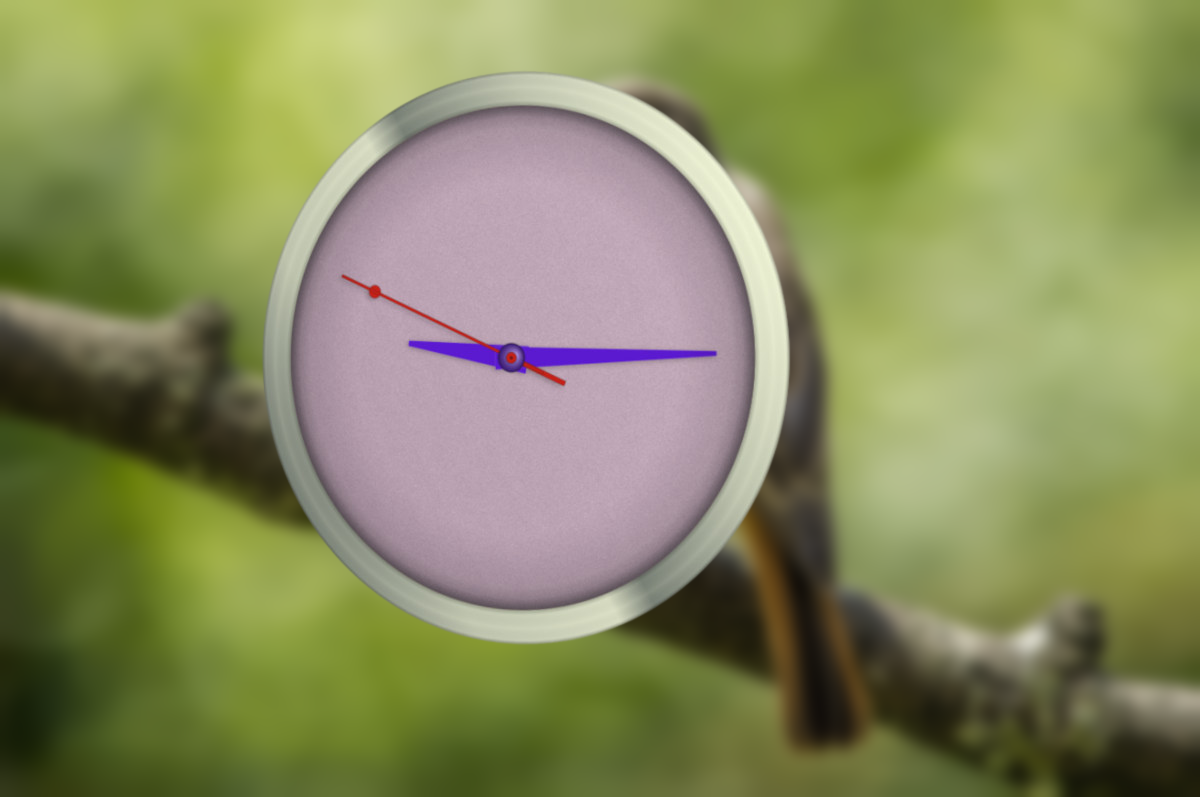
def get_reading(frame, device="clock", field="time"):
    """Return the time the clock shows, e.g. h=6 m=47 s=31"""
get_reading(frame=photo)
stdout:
h=9 m=14 s=49
